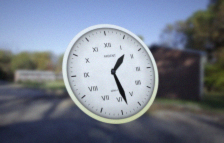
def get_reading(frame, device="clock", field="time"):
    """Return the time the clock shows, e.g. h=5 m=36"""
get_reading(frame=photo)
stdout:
h=1 m=28
